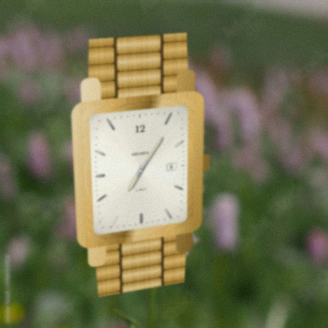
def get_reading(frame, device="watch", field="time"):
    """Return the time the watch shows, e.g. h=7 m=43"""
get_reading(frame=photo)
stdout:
h=7 m=6
